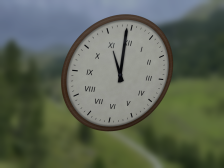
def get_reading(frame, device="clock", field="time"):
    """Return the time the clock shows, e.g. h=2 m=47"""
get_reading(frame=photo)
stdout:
h=10 m=59
